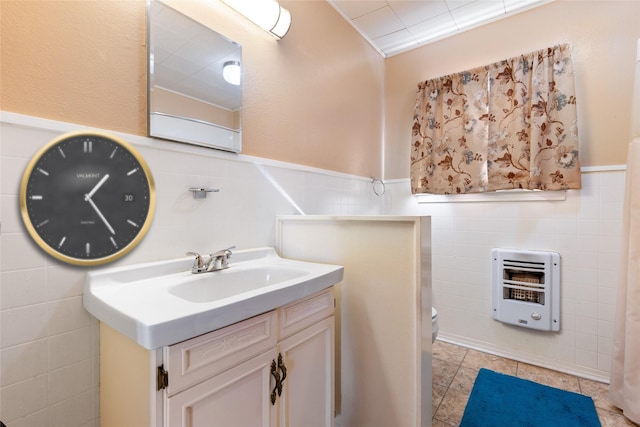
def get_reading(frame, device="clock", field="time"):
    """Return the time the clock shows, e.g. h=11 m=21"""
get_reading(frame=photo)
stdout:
h=1 m=24
